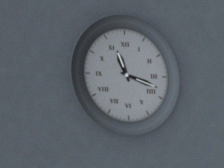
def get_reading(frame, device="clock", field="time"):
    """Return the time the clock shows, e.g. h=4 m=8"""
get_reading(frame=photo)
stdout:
h=11 m=18
